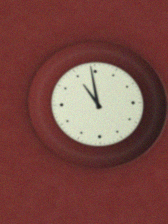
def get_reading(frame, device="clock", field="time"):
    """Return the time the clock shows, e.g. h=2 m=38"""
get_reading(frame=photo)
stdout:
h=10 m=59
